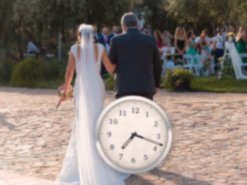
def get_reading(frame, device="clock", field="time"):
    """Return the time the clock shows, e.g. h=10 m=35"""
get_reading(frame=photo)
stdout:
h=7 m=18
